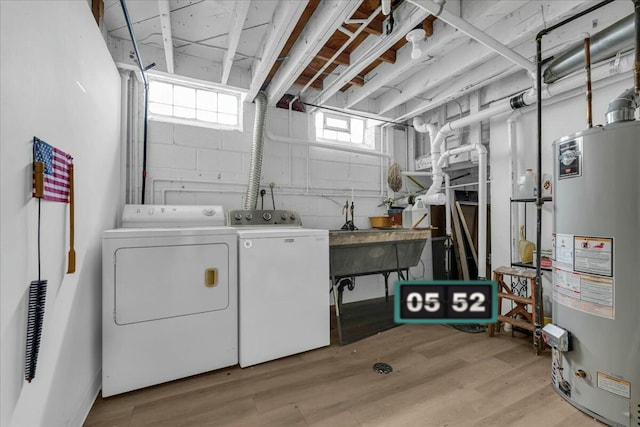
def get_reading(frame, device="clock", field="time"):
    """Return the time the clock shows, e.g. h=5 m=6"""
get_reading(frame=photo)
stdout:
h=5 m=52
